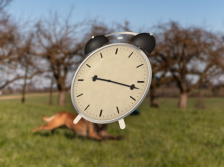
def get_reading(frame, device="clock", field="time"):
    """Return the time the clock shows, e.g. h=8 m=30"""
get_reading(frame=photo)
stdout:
h=9 m=17
